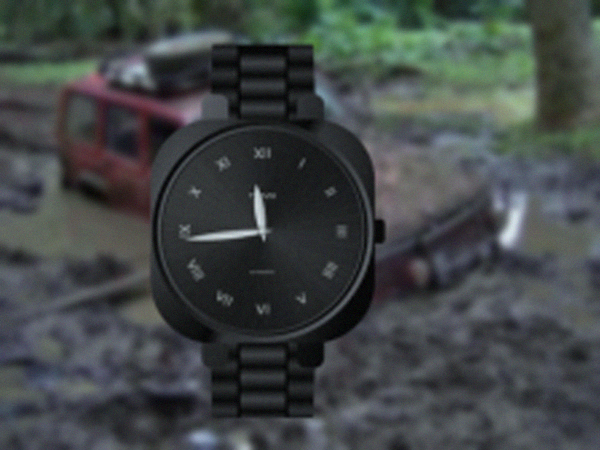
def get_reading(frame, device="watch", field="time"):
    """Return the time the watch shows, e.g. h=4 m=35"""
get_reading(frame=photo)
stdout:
h=11 m=44
